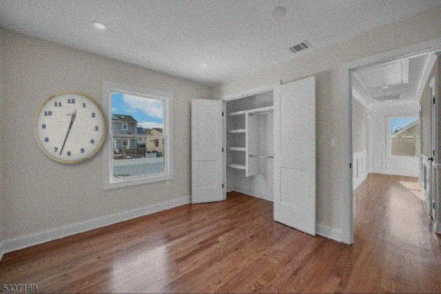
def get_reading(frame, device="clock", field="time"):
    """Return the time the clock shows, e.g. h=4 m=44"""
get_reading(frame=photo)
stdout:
h=12 m=33
